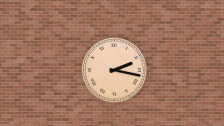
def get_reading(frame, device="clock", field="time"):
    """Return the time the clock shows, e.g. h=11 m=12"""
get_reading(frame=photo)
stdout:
h=2 m=17
